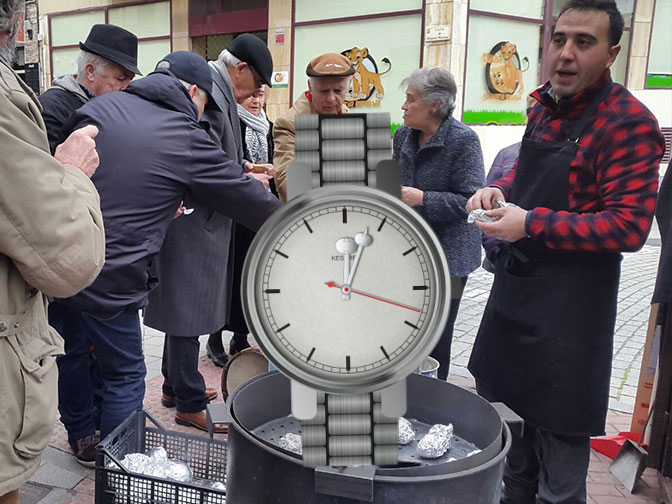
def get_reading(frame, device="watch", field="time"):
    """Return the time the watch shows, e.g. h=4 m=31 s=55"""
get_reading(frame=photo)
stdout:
h=12 m=3 s=18
